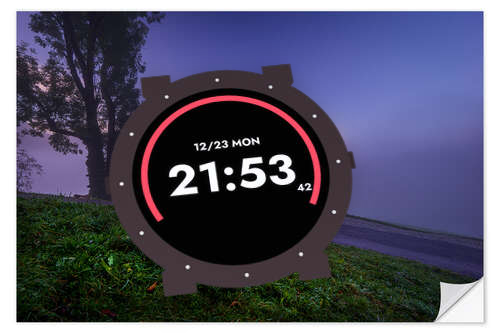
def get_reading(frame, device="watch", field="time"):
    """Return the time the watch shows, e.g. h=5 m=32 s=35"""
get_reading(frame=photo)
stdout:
h=21 m=53 s=42
